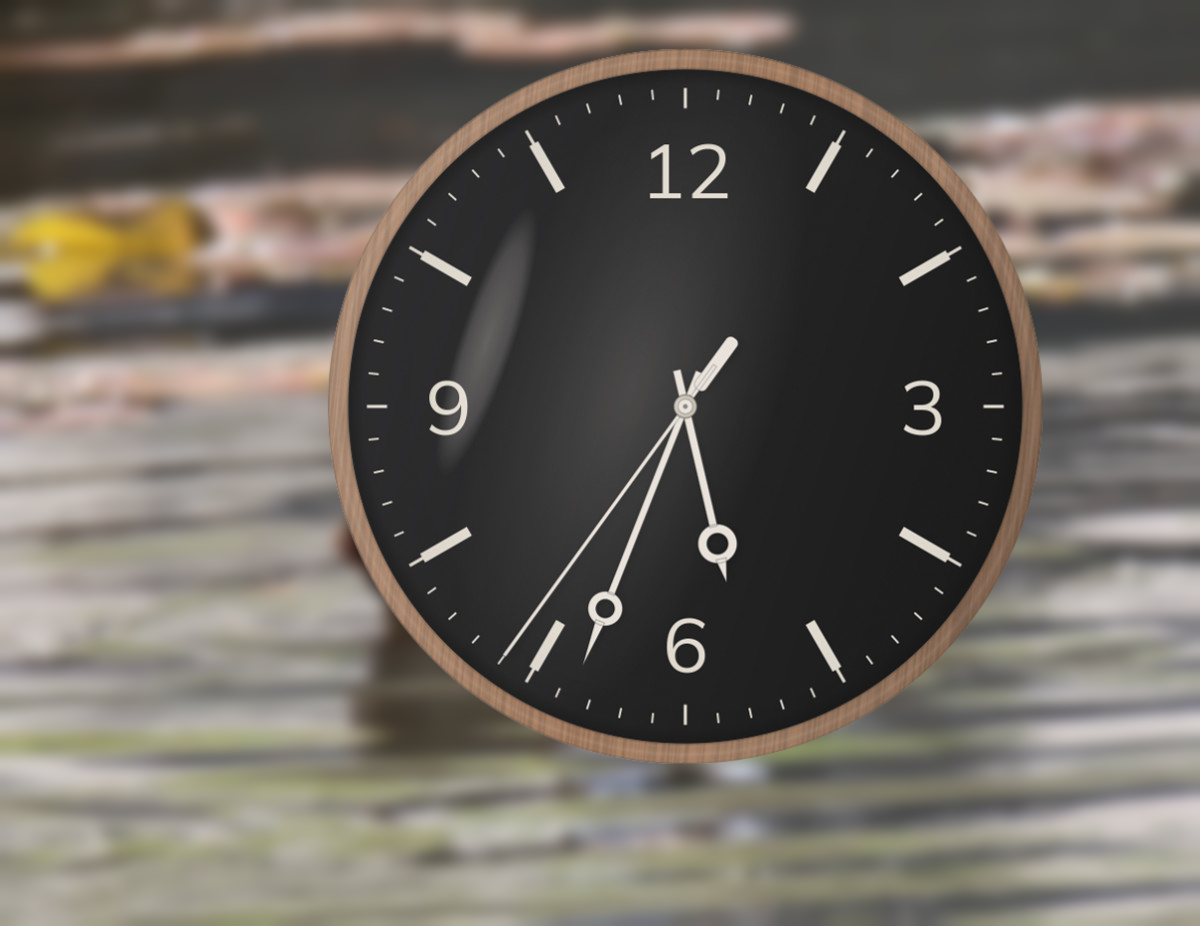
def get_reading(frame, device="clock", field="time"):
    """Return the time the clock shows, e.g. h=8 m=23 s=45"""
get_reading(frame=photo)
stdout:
h=5 m=33 s=36
